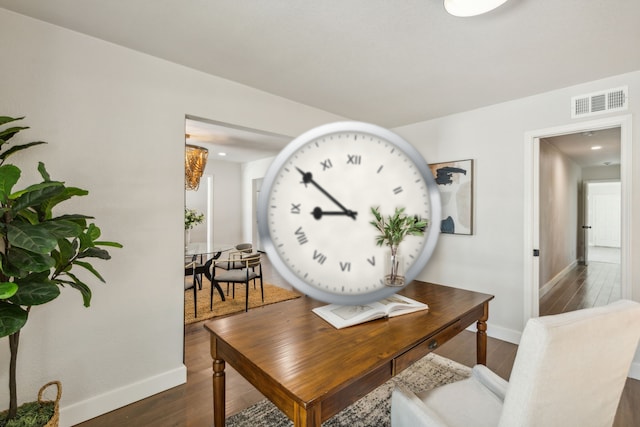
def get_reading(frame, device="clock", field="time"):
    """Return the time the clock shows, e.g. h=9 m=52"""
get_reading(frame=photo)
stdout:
h=8 m=51
